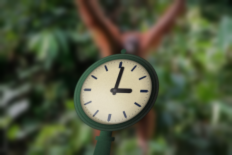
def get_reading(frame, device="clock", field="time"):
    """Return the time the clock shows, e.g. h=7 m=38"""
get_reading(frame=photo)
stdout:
h=3 m=1
